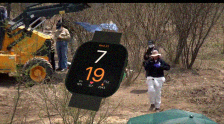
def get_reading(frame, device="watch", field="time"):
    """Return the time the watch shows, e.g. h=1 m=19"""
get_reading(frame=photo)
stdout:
h=7 m=19
